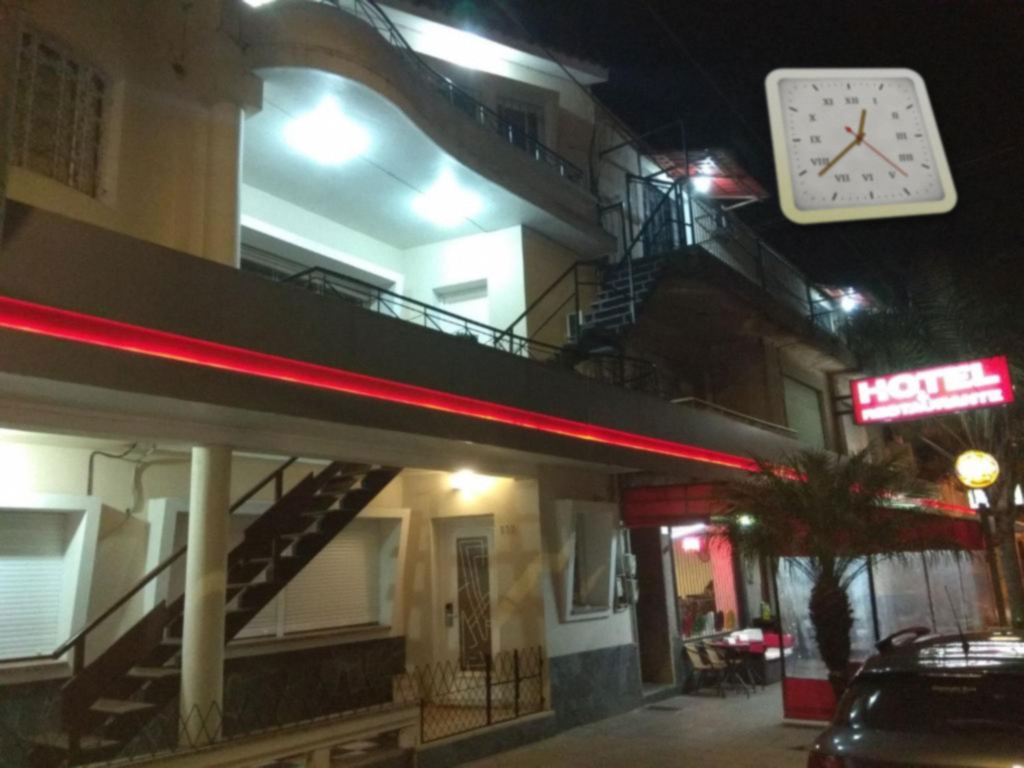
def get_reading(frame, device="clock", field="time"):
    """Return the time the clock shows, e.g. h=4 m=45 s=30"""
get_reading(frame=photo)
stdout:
h=12 m=38 s=23
